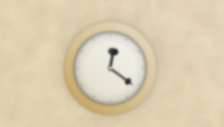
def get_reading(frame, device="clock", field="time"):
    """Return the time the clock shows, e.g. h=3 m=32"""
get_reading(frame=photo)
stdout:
h=12 m=21
